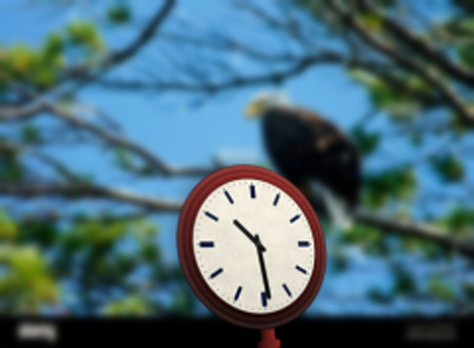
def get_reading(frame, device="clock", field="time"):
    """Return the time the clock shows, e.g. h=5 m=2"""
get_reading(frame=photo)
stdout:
h=10 m=29
